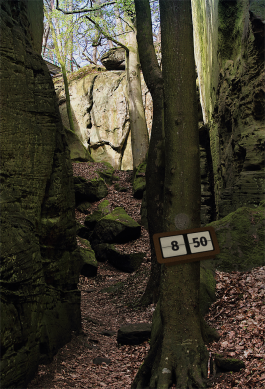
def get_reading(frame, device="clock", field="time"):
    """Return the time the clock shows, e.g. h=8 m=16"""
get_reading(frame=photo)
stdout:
h=8 m=50
